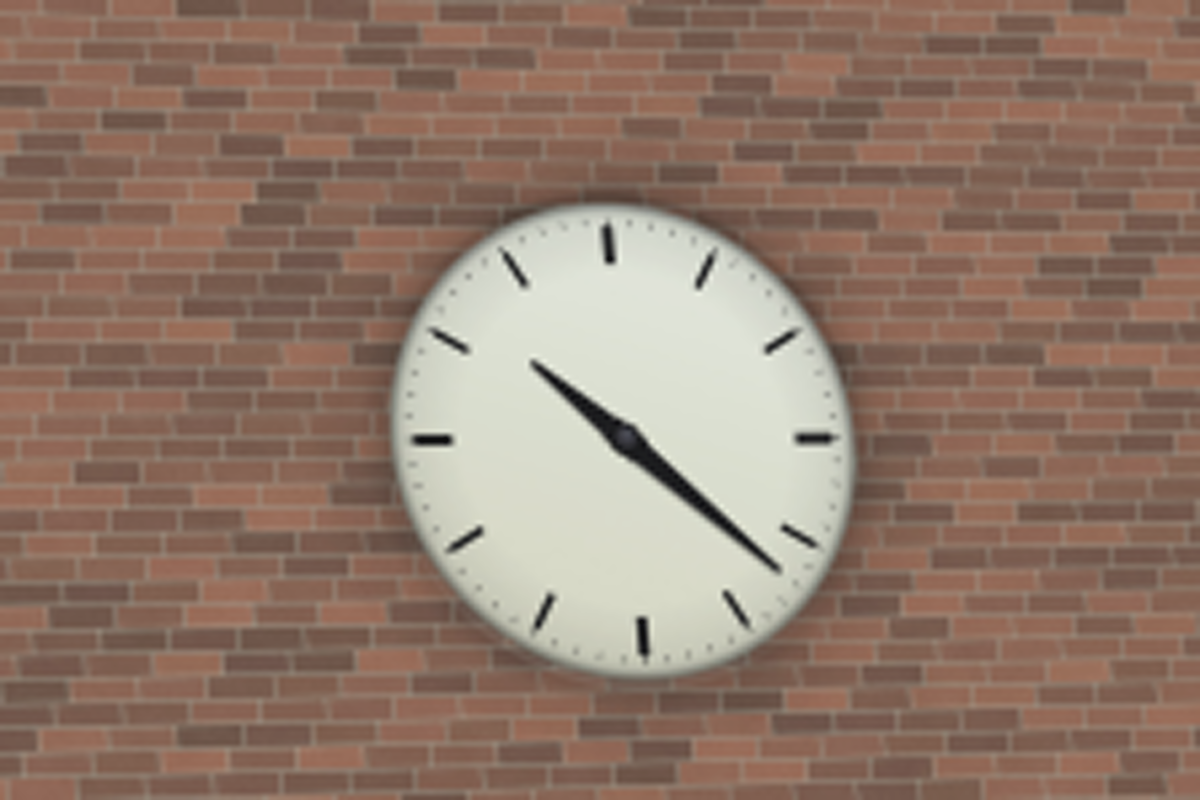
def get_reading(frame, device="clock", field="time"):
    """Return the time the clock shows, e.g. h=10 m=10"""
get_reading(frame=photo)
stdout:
h=10 m=22
